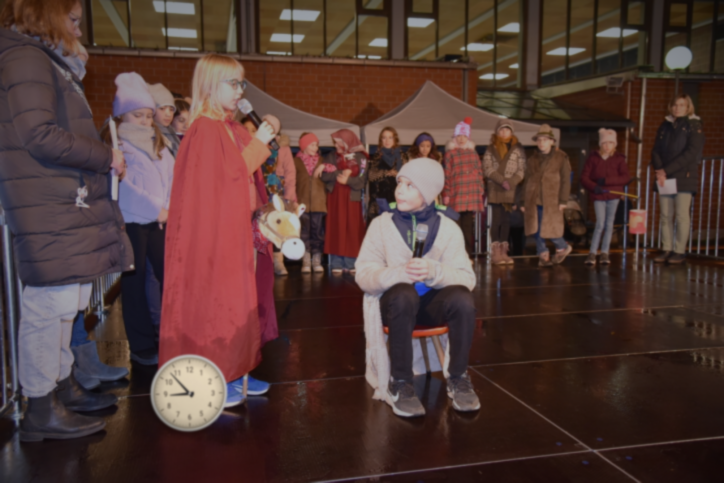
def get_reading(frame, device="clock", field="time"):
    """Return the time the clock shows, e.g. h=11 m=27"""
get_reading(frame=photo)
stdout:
h=8 m=53
